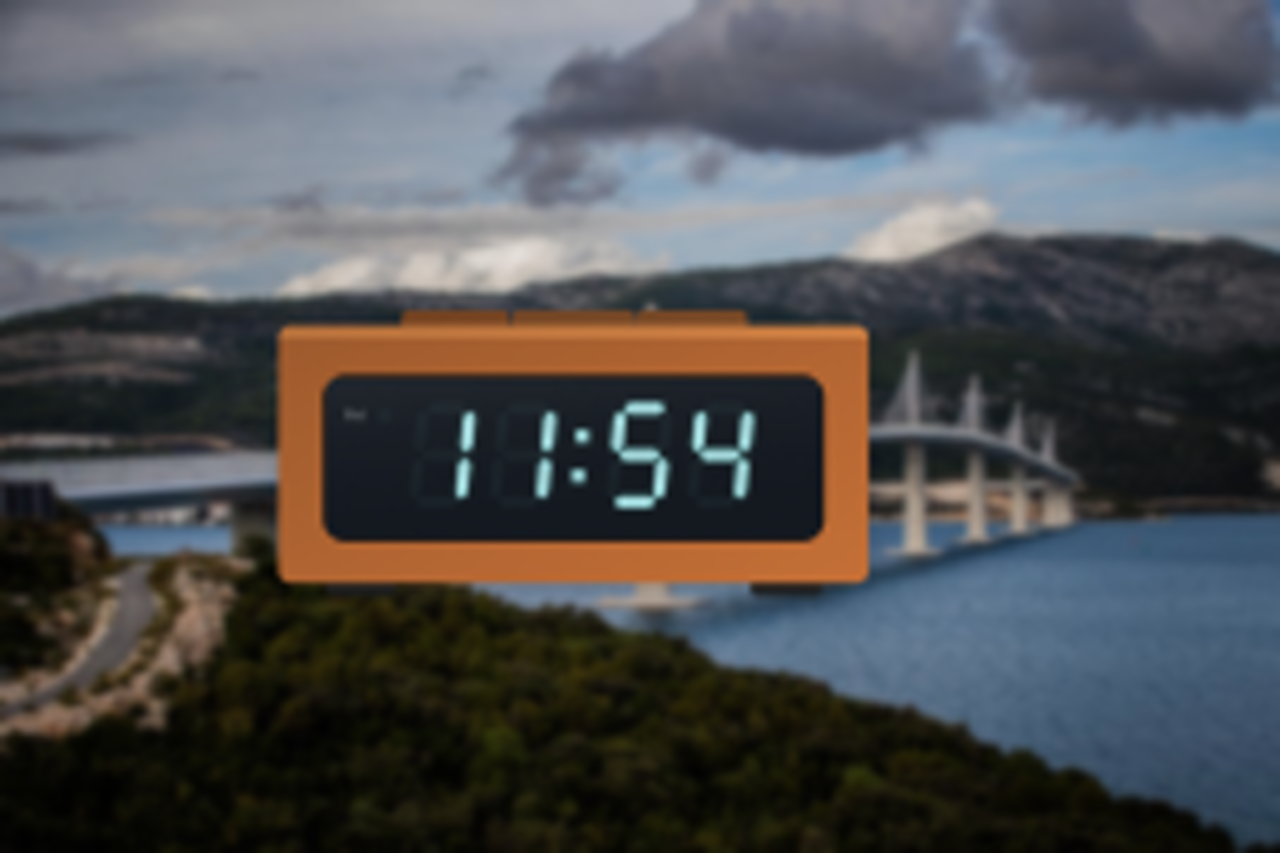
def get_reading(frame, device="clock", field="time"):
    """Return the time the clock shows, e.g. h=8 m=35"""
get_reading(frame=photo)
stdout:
h=11 m=54
